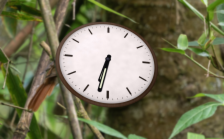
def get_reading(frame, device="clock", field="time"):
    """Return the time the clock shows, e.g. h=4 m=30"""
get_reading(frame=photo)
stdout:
h=6 m=32
